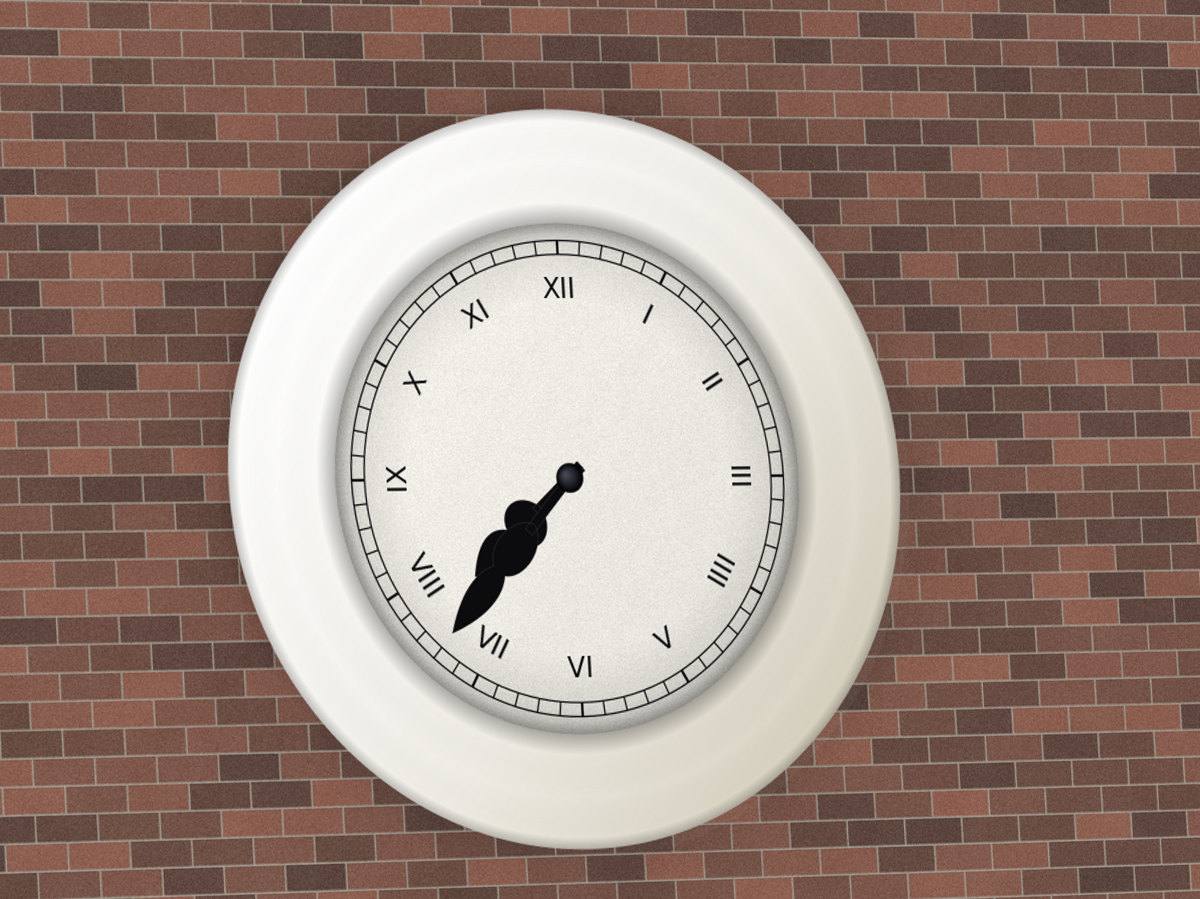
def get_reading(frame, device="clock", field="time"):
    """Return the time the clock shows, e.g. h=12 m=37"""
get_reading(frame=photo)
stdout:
h=7 m=37
